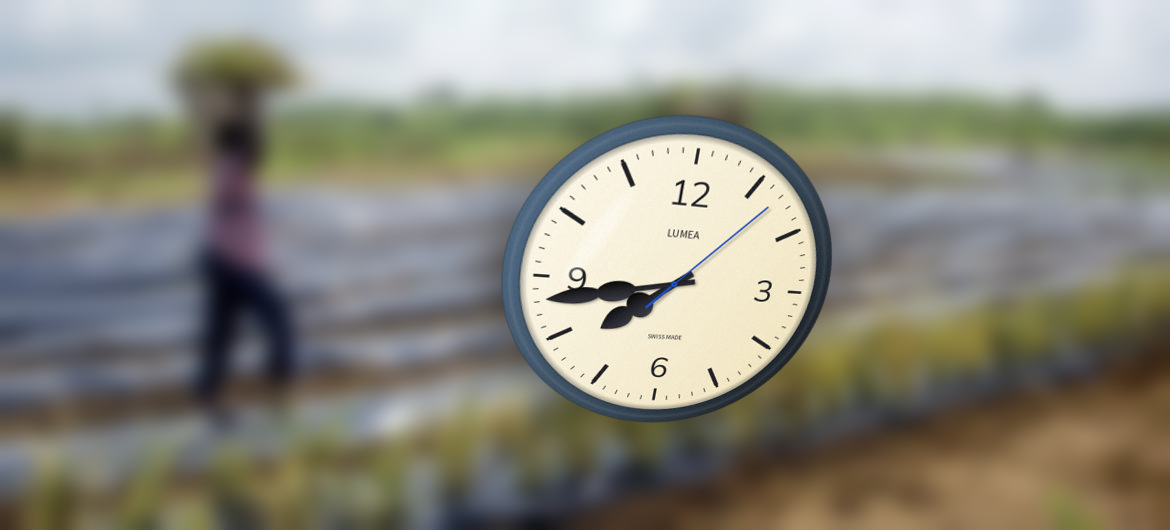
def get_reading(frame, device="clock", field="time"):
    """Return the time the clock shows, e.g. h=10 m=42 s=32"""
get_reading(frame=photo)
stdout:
h=7 m=43 s=7
